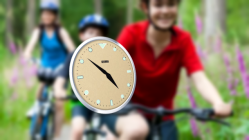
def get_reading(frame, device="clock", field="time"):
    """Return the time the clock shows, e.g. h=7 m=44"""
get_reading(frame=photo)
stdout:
h=4 m=52
